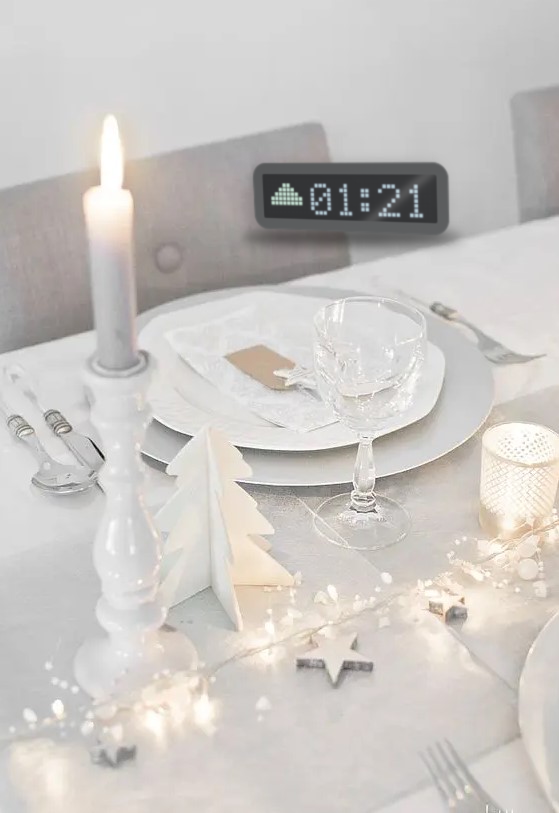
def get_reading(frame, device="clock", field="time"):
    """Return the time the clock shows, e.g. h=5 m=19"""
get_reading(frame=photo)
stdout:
h=1 m=21
